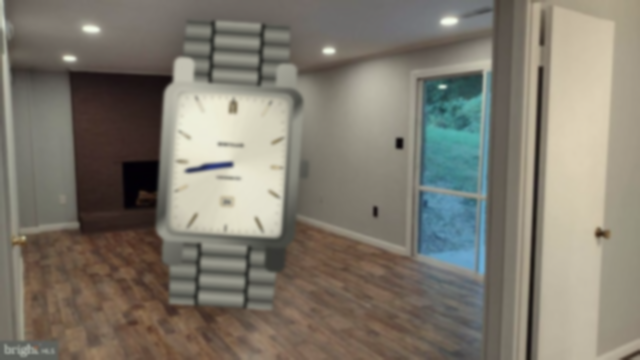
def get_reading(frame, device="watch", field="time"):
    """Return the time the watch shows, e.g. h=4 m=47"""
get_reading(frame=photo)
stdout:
h=8 m=43
